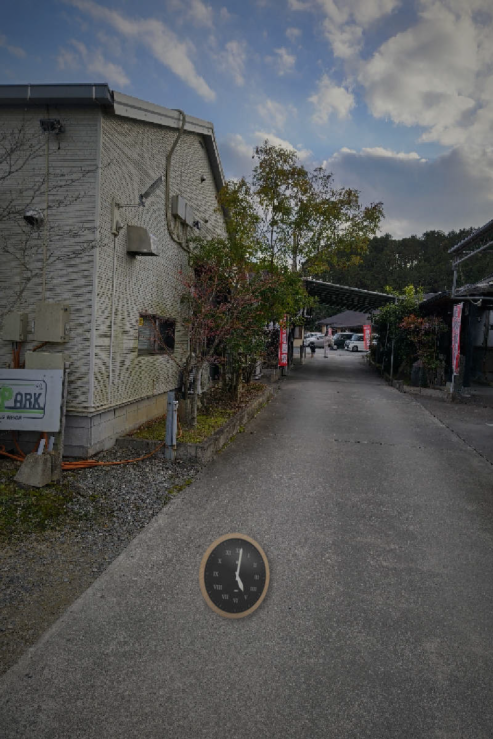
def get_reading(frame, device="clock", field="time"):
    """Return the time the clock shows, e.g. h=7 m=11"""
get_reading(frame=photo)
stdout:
h=5 m=1
